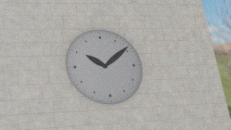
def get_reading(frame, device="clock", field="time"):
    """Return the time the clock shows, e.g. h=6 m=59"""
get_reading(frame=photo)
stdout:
h=10 m=9
